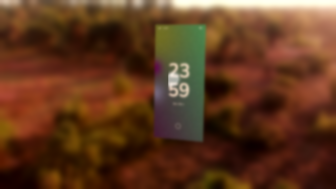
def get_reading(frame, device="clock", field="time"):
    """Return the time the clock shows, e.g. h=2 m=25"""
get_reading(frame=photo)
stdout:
h=23 m=59
